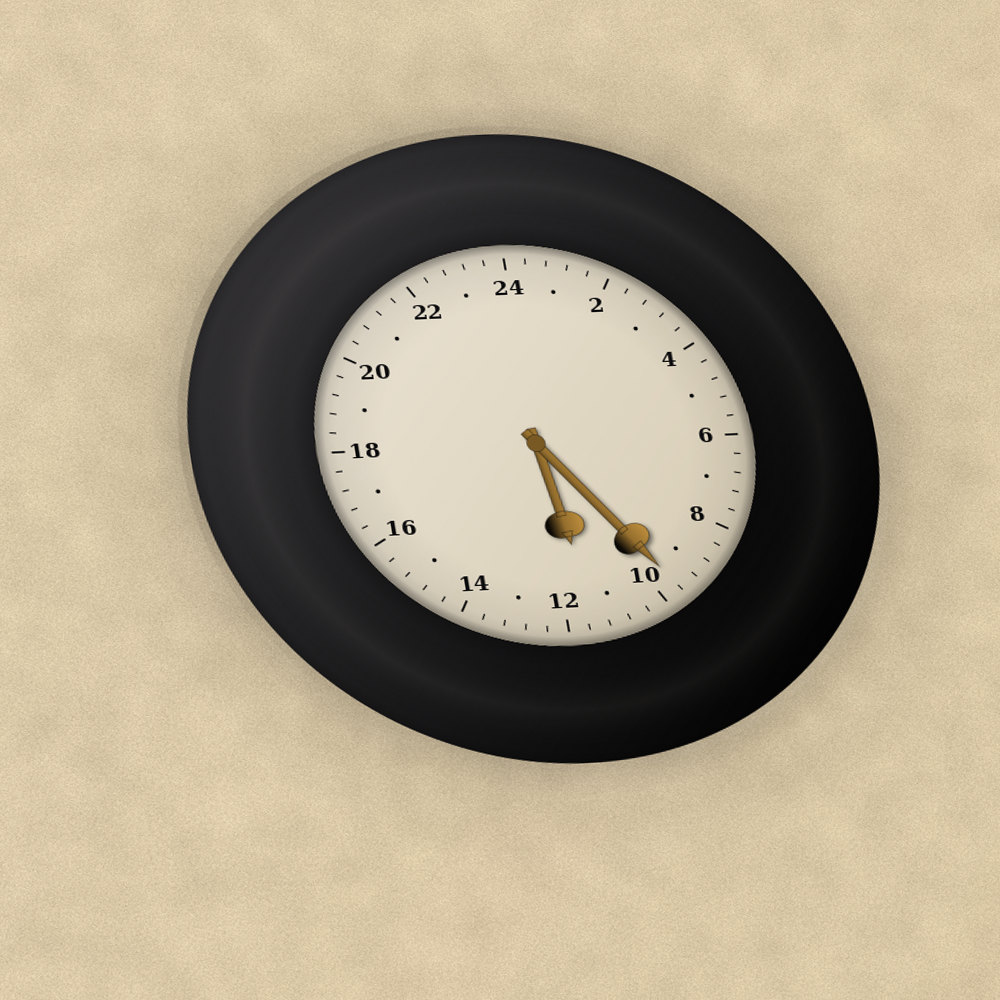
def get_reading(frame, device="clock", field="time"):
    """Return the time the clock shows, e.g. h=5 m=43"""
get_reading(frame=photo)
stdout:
h=11 m=24
